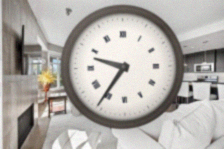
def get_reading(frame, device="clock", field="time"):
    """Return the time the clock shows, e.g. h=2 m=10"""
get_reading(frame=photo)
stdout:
h=9 m=36
